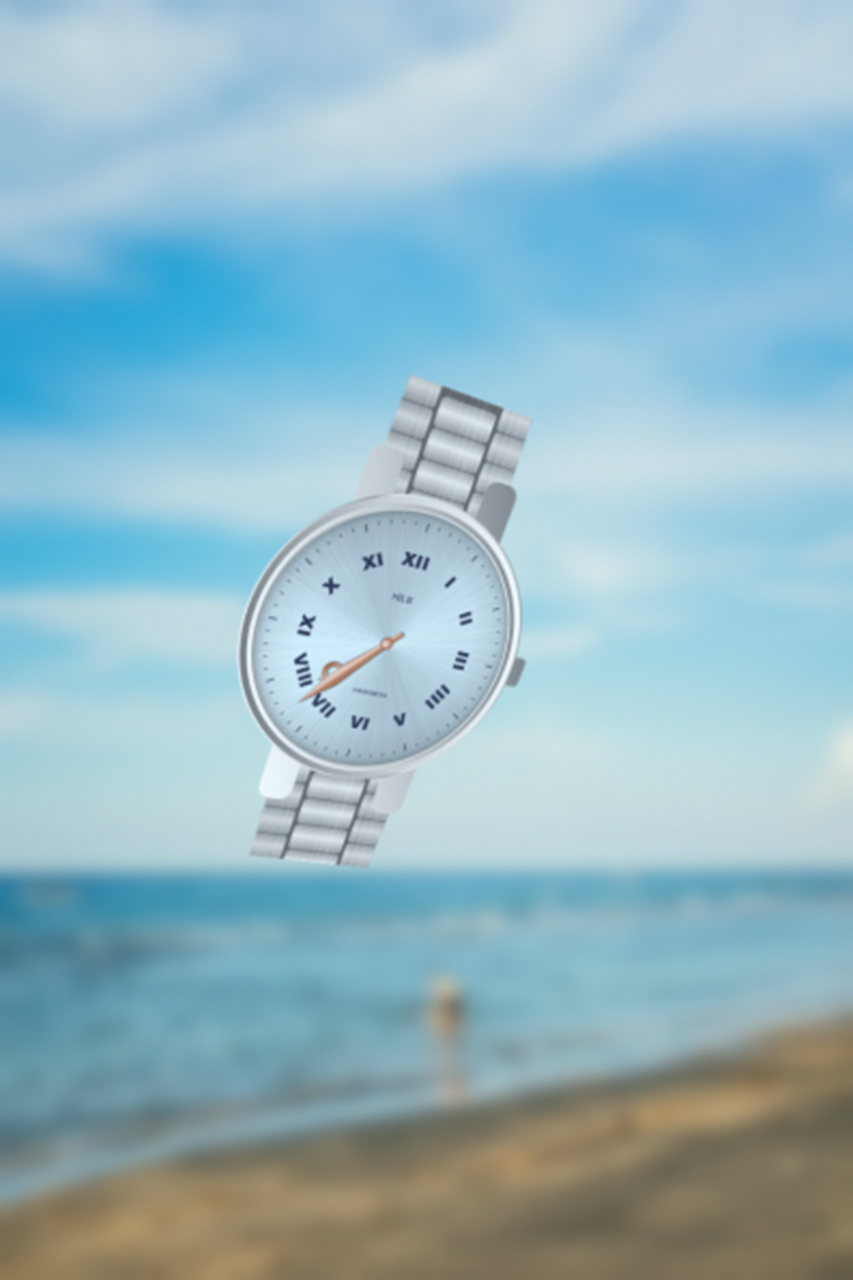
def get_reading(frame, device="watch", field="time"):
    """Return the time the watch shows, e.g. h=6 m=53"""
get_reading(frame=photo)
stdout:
h=7 m=37
